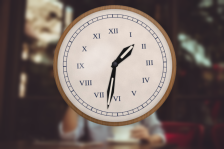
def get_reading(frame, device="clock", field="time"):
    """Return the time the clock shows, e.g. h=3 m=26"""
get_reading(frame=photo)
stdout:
h=1 m=32
